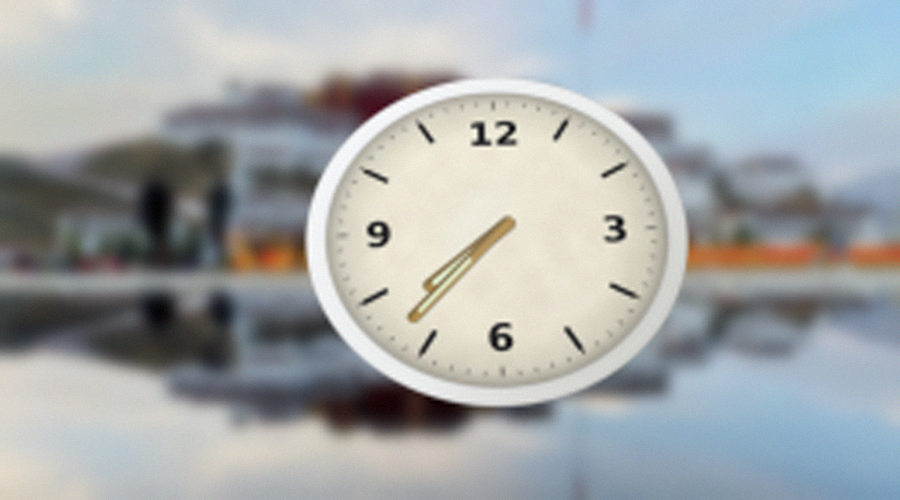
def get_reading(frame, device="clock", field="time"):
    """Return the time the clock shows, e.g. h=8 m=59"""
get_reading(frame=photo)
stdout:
h=7 m=37
